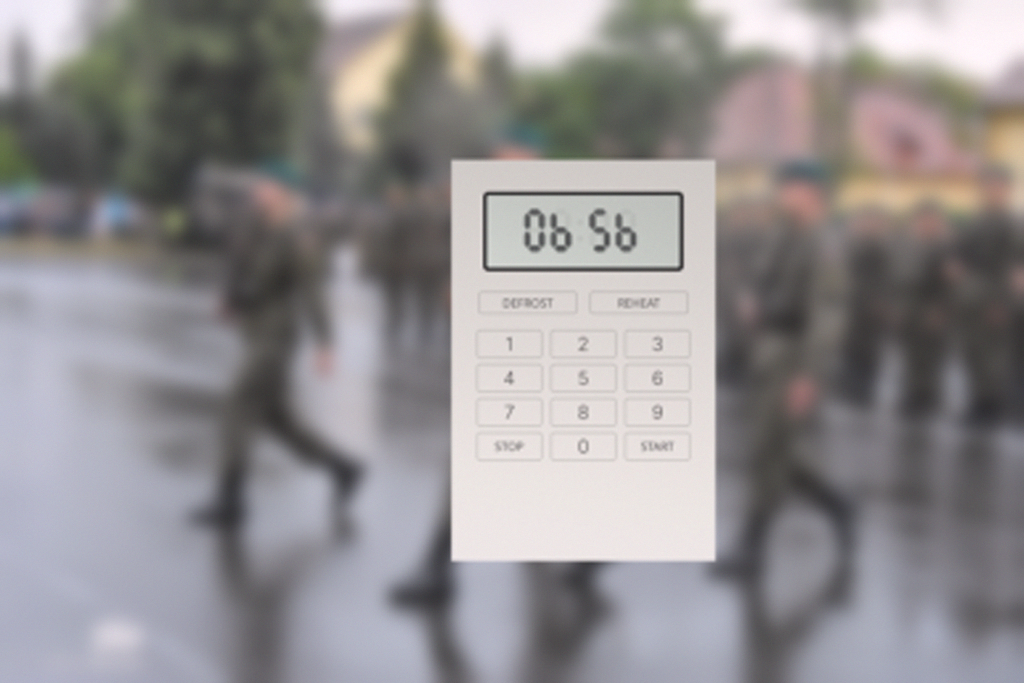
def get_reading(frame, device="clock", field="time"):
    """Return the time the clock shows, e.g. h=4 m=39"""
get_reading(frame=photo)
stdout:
h=6 m=56
